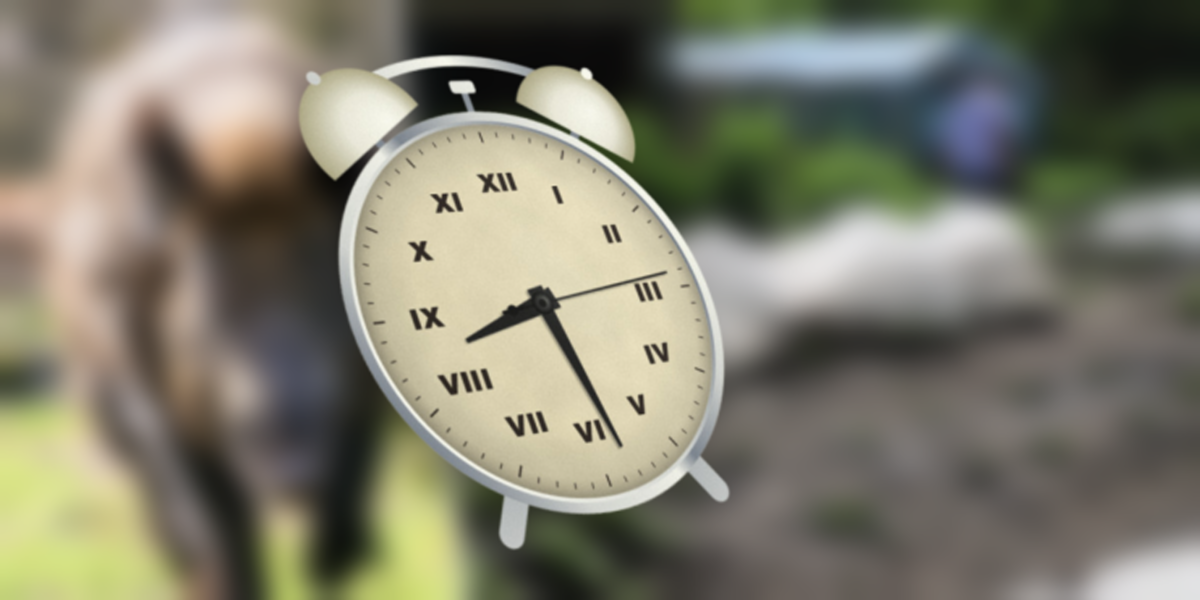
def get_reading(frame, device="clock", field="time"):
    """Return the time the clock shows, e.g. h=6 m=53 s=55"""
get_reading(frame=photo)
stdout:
h=8 m=28 s=14
